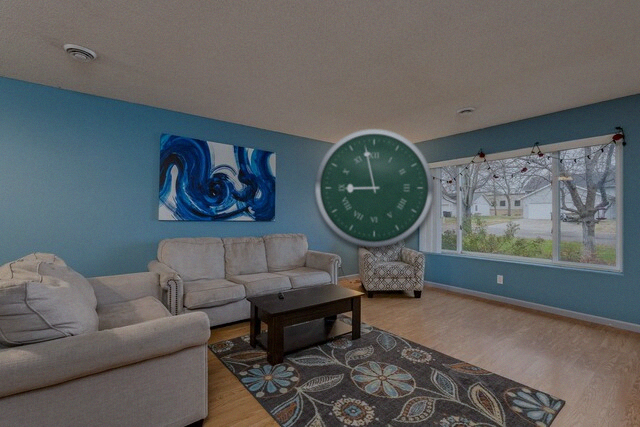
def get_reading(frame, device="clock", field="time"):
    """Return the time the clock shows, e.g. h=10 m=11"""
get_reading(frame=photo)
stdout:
h=8 m=58
